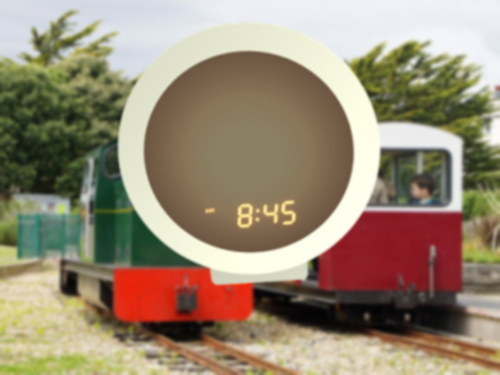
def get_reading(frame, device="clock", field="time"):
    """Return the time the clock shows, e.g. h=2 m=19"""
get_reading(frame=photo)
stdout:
h=8 m=45
